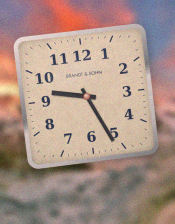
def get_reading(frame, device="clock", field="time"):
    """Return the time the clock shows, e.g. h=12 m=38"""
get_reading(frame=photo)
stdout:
h=9 m=26
